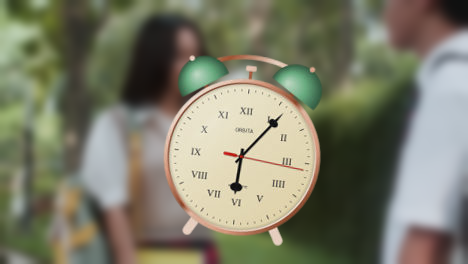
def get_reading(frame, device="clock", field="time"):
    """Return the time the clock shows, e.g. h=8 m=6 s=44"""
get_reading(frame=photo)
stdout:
h=6 m=6 s=16
